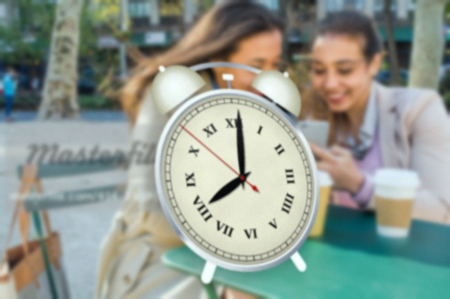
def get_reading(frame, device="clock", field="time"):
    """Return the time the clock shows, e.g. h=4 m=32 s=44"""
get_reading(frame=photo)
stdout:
h=8 m=0 s=52
